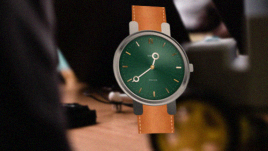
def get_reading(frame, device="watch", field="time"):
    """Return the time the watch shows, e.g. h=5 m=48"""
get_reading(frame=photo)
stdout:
h=12 m=39
